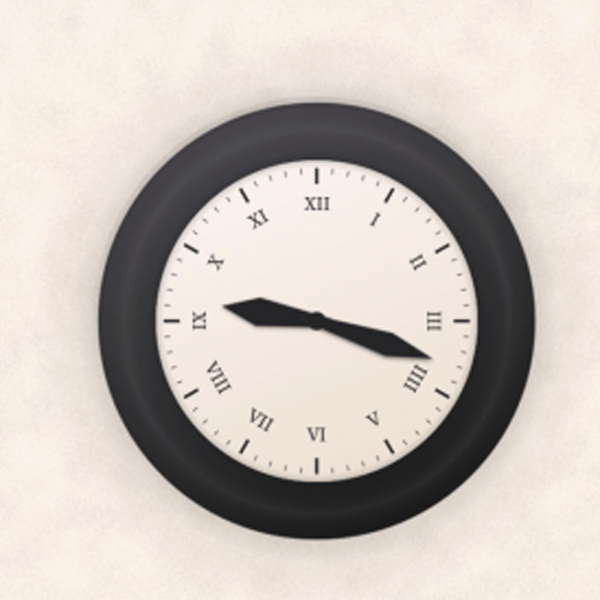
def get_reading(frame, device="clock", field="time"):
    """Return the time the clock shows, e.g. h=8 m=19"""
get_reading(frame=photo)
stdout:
h=9 m=18
